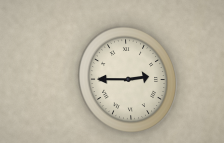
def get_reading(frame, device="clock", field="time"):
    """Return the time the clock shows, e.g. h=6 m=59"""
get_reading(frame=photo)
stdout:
h=2 m=45
